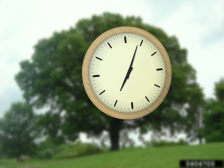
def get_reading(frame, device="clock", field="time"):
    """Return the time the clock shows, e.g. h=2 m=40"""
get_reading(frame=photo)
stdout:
h=7 m=4
